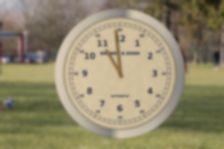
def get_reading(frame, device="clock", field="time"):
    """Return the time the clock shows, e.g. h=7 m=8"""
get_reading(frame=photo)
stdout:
h=10 m=59
